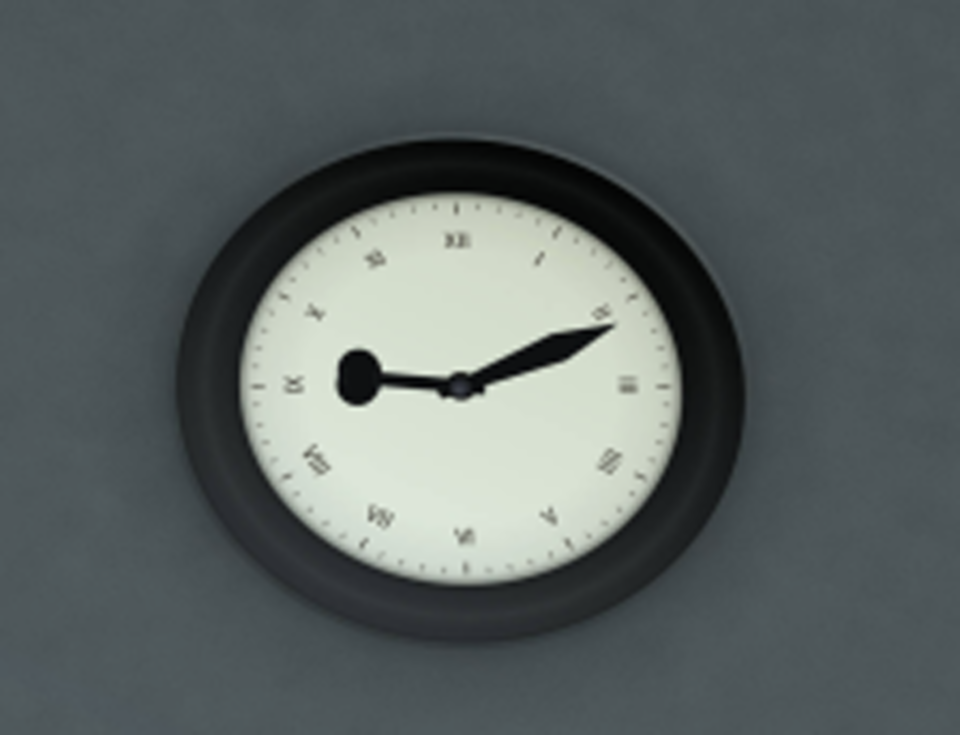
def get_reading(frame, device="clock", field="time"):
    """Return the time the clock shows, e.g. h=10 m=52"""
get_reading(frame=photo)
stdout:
h=9 m=11
